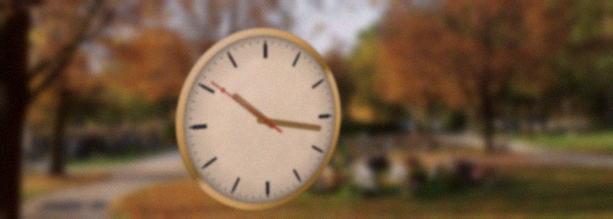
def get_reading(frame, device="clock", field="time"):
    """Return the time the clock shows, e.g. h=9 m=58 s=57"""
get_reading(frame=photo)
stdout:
h=10 m=16 s=51
